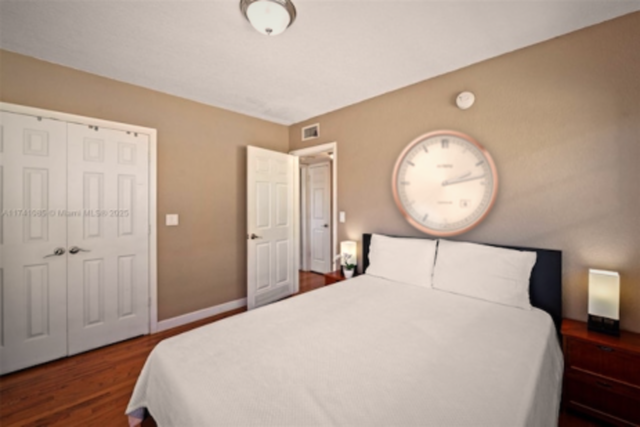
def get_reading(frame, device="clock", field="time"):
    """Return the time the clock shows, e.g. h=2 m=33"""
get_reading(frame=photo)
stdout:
h=2 m=13
